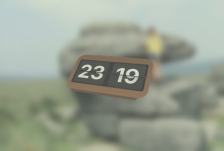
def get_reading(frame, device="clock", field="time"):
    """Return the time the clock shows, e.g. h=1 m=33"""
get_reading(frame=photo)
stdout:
h=23 m=19
